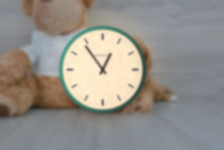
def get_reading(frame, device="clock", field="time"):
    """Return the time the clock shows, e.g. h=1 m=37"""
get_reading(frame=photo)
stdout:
h=12 m=54
